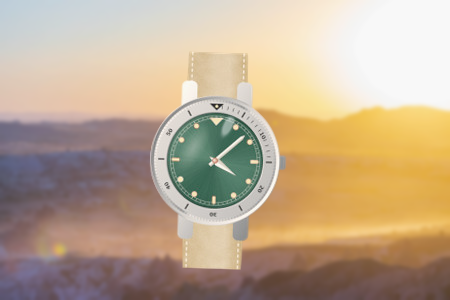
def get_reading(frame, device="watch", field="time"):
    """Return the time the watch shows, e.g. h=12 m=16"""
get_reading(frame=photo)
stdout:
h=4 m=8
